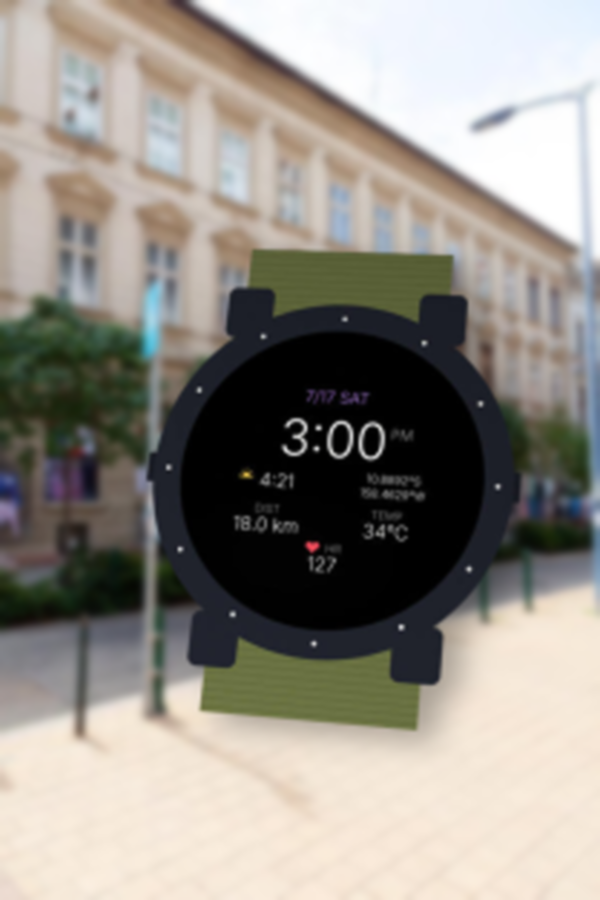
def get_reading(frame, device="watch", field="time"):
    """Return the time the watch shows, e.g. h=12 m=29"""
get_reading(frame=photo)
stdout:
h=3 m=0
